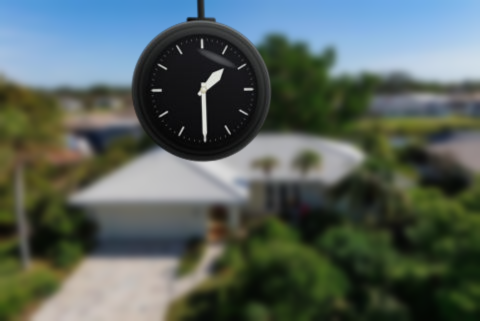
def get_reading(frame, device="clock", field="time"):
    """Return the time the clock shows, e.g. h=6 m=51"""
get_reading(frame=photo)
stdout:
h=1 m=30
